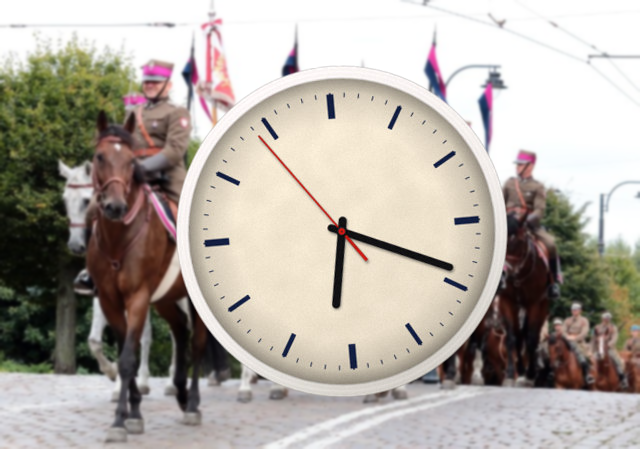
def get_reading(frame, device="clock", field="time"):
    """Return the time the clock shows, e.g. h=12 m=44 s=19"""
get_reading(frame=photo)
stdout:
h=6 m=18 s=54
